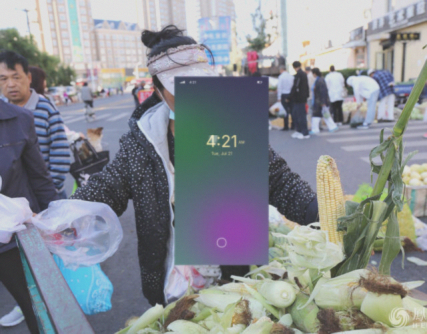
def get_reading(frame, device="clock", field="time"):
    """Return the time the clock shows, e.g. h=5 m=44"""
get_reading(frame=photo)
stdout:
h=4 m=21
